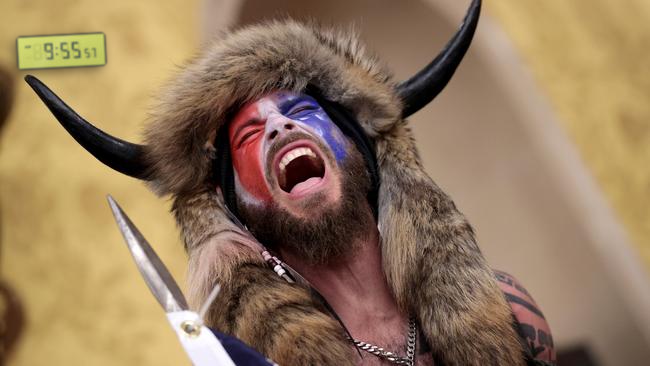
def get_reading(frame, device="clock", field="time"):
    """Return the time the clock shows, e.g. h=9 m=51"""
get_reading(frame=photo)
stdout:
h=9 m=55
